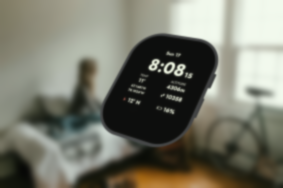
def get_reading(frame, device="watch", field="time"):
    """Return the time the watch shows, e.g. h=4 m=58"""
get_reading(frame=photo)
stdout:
h=8 m=8
